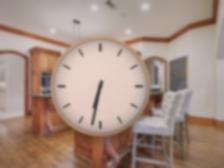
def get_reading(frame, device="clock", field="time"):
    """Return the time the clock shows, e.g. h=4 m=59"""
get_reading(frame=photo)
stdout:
h=6 m=32
